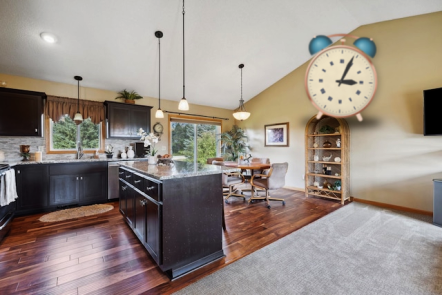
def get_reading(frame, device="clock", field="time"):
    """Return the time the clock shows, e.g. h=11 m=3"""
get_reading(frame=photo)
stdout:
h=3 m=4
